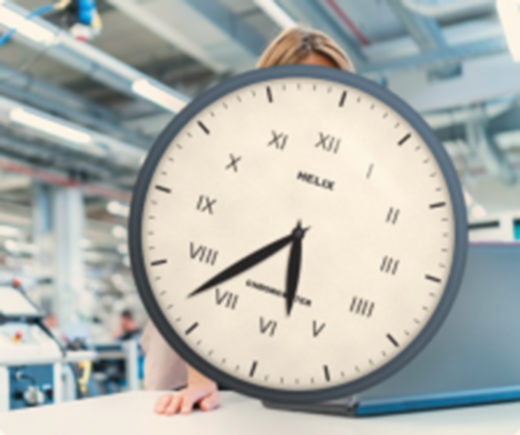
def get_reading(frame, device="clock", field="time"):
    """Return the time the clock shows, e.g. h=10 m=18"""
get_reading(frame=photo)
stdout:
h=5 m=37
